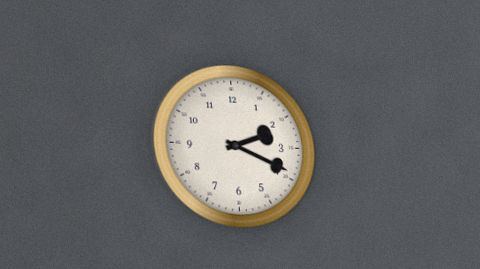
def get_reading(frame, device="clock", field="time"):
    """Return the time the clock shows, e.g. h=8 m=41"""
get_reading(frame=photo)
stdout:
h=2 m=19
